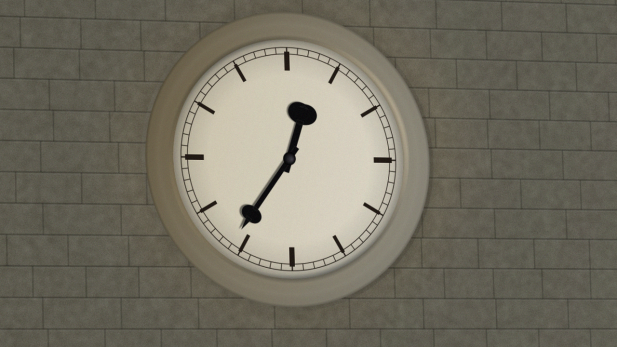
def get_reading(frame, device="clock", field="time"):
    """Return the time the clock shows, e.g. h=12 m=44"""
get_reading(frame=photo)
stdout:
h=12 m=36
